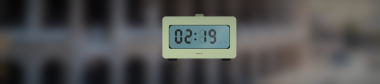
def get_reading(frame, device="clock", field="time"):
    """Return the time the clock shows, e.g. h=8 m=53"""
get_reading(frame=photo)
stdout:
h=2 m=19
